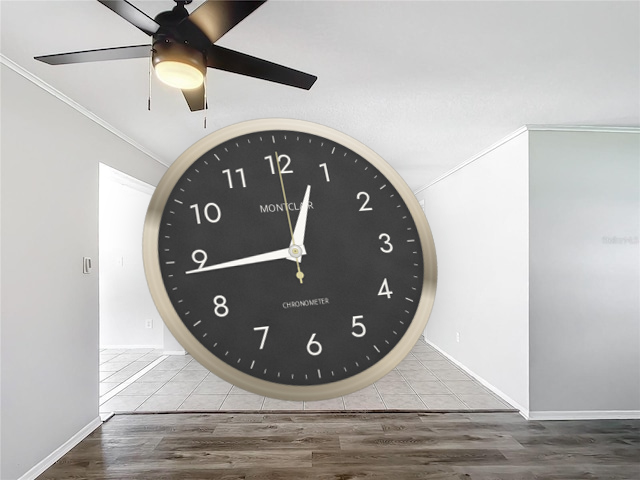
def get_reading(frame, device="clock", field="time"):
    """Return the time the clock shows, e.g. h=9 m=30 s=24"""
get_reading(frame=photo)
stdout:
h=12 m=44 s=0
